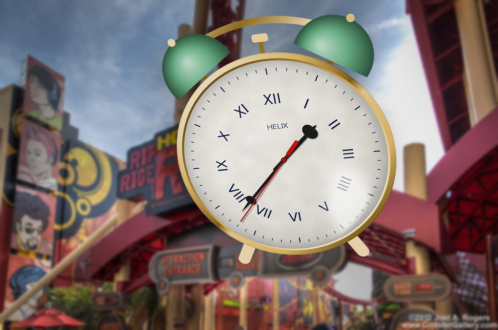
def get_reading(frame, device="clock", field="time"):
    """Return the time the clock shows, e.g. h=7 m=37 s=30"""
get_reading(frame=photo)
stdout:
h=1 m=37 s=37
